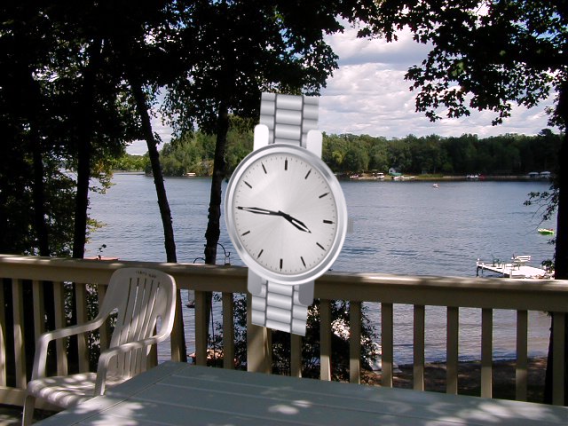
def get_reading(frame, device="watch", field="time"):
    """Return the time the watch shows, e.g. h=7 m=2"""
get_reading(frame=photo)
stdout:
h=3 m=45
